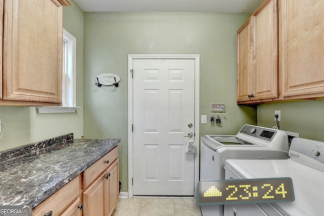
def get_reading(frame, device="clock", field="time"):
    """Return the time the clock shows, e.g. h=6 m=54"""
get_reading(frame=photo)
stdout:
h=23 m=24
